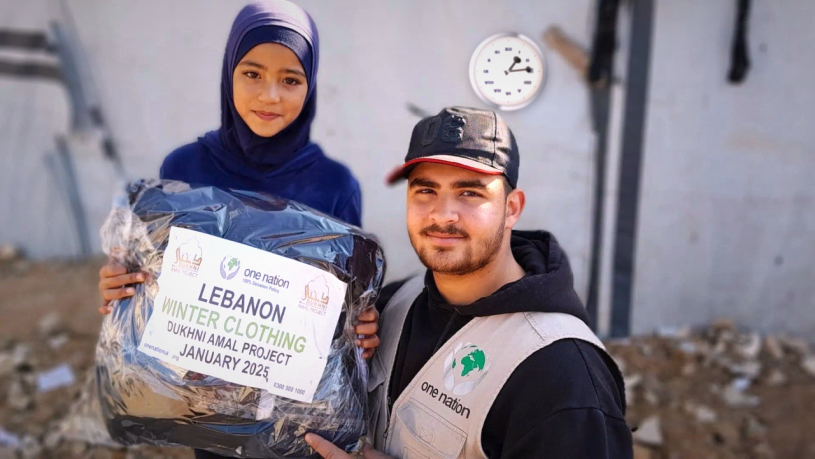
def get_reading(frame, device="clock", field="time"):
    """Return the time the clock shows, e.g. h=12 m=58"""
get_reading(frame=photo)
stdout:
h=1 m=14
